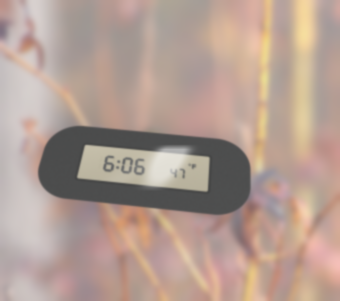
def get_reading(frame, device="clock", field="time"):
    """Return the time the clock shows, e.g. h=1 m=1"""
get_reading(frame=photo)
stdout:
h=6 m=6
